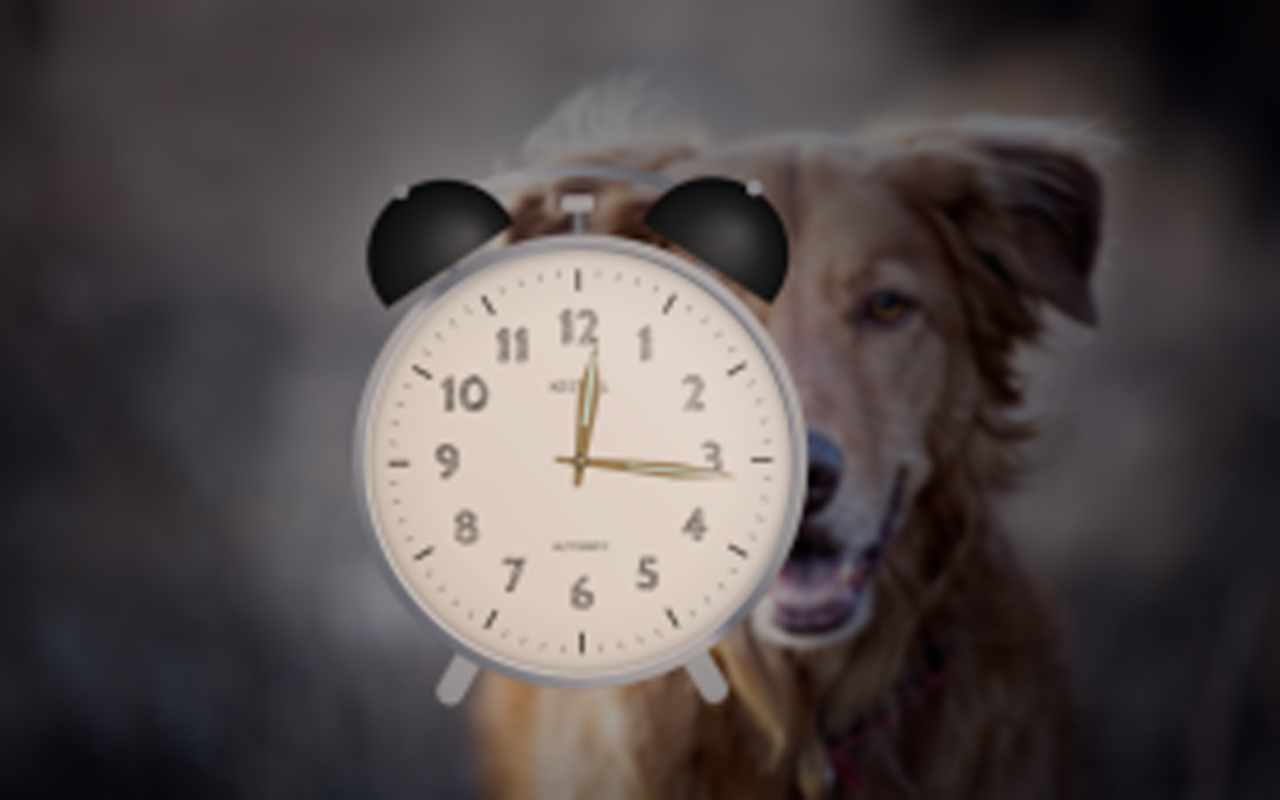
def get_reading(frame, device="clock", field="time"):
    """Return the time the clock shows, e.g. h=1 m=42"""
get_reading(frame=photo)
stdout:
h=12 m=16
